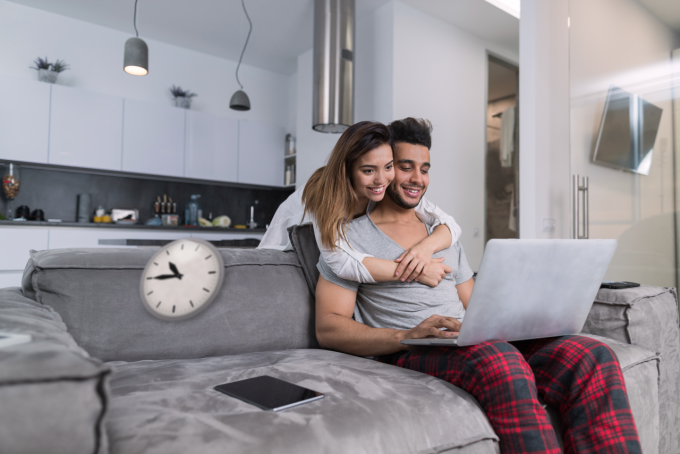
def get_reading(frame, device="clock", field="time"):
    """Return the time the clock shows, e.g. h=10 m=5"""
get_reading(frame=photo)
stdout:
h=10 m=45
